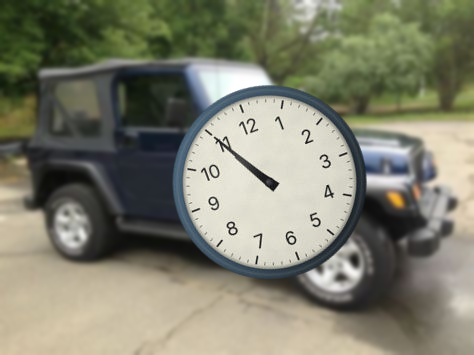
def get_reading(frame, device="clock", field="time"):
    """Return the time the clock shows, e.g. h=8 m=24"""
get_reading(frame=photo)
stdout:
h=10 m=55
